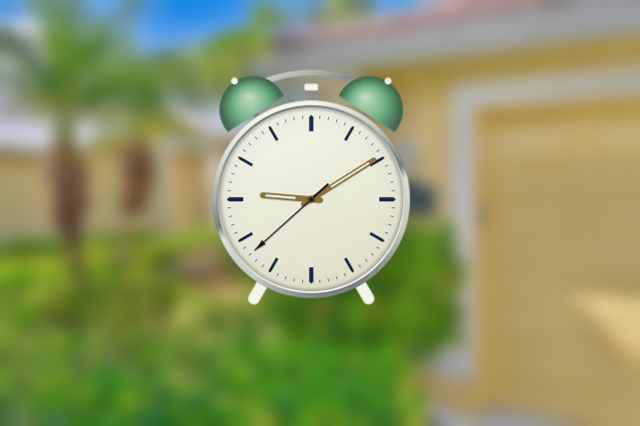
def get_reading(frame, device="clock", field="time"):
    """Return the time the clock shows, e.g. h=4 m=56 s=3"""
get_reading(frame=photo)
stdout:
h=9 m=9 s=38
